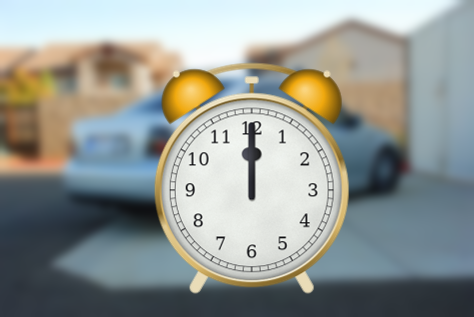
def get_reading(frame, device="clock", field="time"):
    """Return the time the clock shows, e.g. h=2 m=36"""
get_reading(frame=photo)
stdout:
h=12 m=0
